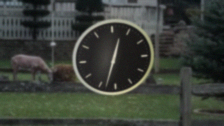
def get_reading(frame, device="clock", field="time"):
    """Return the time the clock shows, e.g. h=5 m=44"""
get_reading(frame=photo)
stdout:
h=12 m=33
